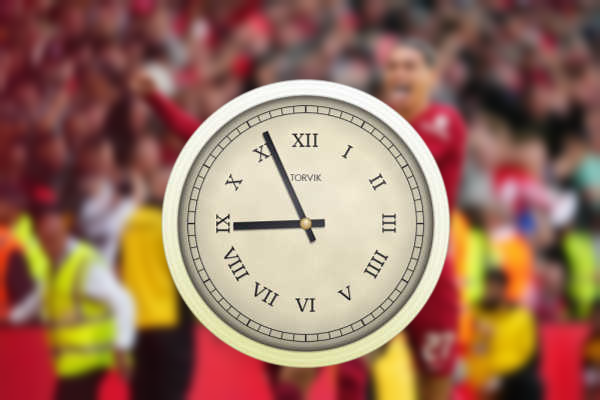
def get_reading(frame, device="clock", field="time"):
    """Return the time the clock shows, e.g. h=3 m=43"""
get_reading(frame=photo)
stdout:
h=8 m=56
